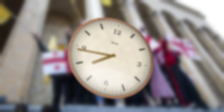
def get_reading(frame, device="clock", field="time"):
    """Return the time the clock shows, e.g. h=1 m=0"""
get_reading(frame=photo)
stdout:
h=7 m=44
